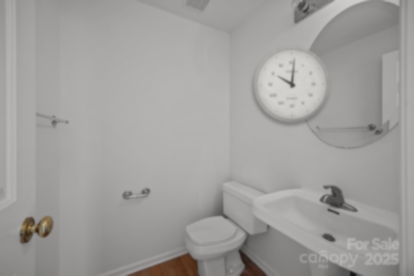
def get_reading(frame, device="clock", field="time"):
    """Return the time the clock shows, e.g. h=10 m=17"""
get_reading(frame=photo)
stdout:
h=10 m=1
